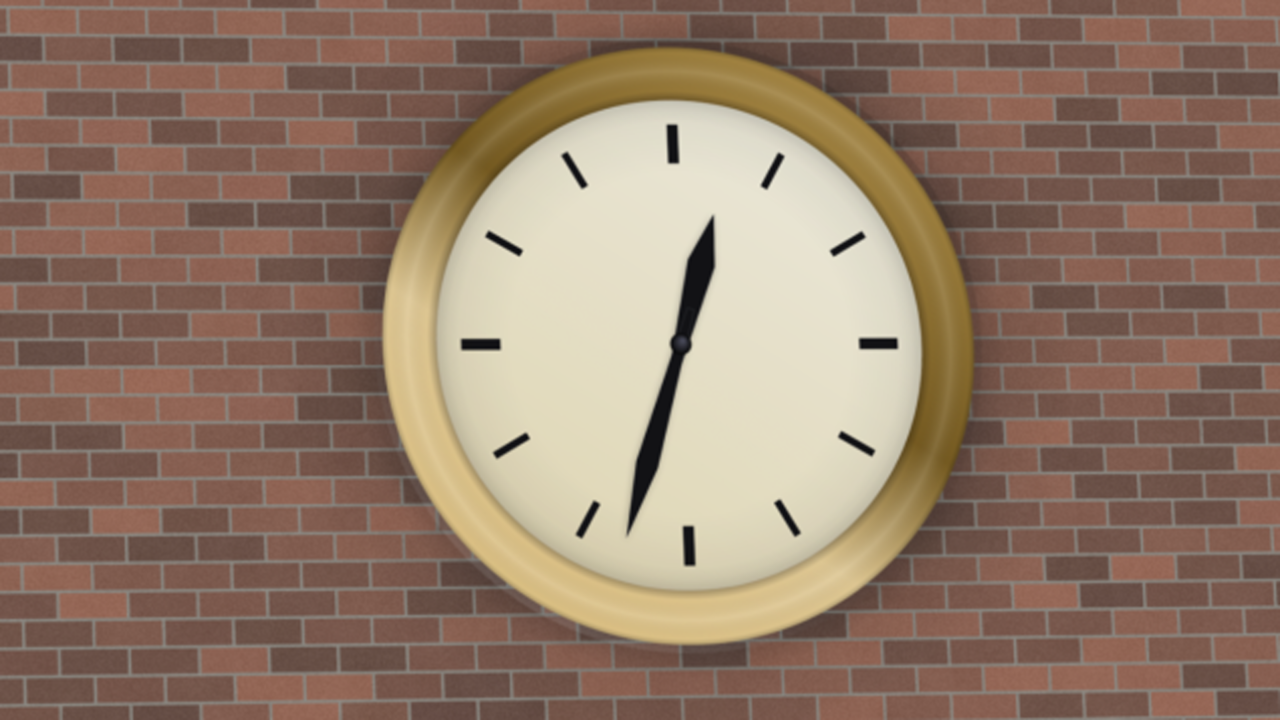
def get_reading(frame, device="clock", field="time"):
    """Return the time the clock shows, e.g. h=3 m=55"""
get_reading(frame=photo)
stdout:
h=12 m=33
